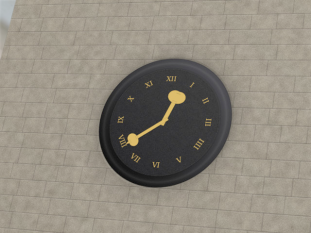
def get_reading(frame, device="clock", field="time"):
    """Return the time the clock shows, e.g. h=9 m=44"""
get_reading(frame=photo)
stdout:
h=12 m=39
